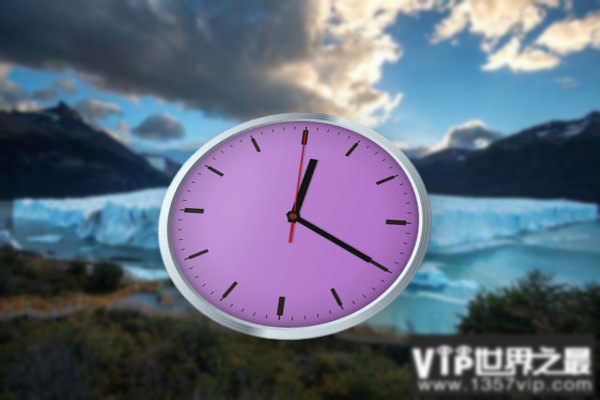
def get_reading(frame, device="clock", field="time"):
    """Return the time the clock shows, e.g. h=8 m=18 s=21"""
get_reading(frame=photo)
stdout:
h=12 m=20 s=0
